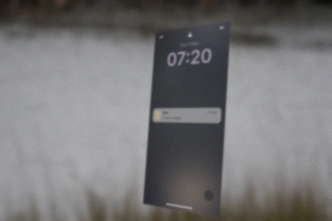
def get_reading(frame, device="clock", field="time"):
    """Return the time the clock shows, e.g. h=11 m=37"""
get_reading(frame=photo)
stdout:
h=7 m=20
